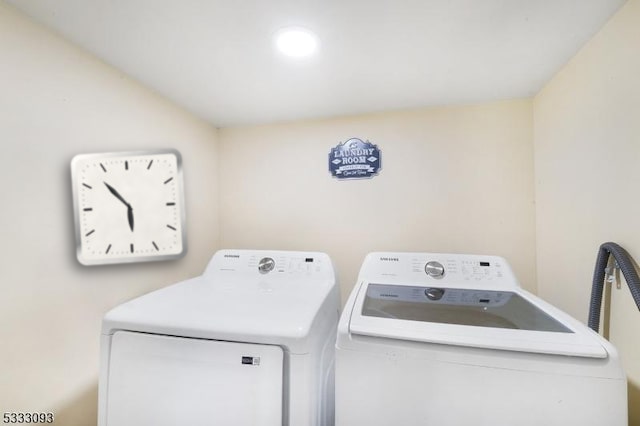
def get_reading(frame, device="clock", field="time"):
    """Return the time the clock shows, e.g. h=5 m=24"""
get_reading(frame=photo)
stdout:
h=5 m=53
